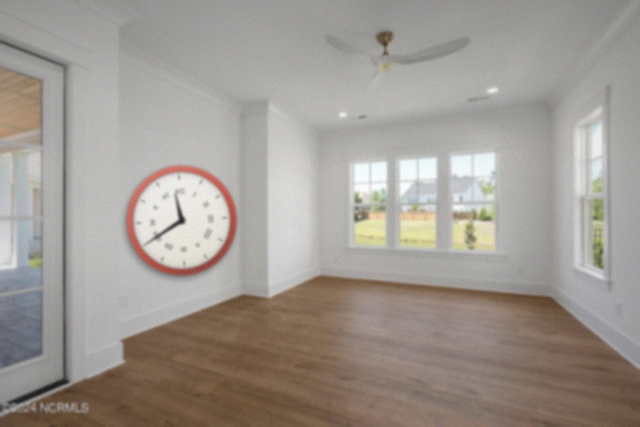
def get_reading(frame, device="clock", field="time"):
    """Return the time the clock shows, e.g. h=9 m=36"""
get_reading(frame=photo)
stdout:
h=11 m=40
